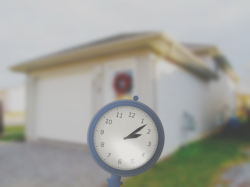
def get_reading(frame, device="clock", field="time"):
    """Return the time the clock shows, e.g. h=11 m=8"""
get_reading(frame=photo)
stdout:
h=2 m=7
